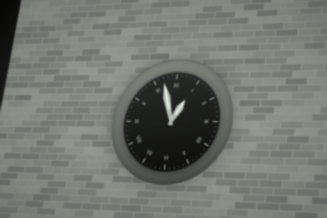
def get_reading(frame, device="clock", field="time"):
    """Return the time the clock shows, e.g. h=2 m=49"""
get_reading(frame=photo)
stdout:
h=12 m=57
